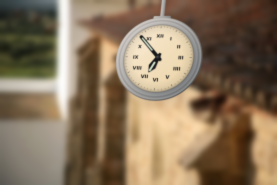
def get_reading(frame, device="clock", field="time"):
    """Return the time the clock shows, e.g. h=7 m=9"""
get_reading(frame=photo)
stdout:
h=6 m=53
